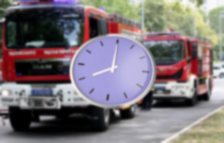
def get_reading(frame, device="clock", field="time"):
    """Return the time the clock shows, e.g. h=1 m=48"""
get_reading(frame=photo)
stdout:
h=8 m=0
